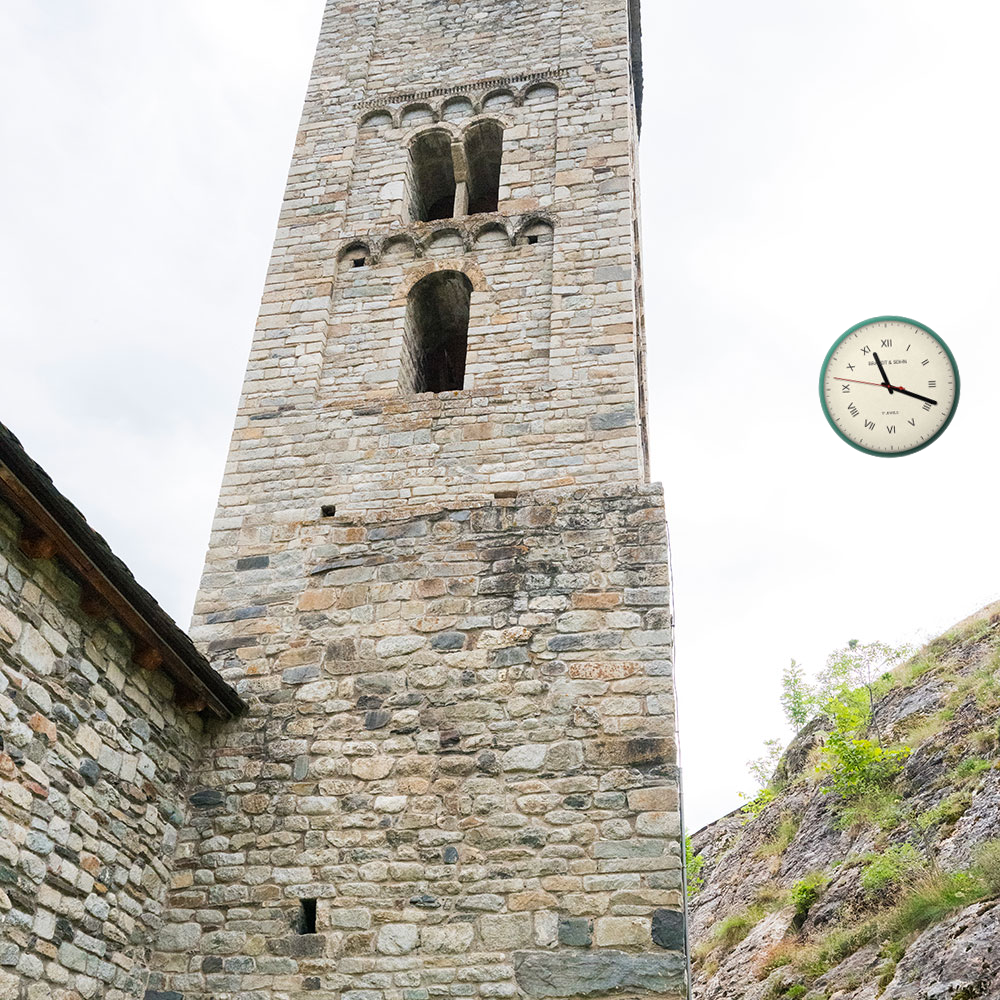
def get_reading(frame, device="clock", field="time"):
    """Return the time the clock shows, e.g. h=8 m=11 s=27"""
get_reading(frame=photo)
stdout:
h=11 m=18 s=47
